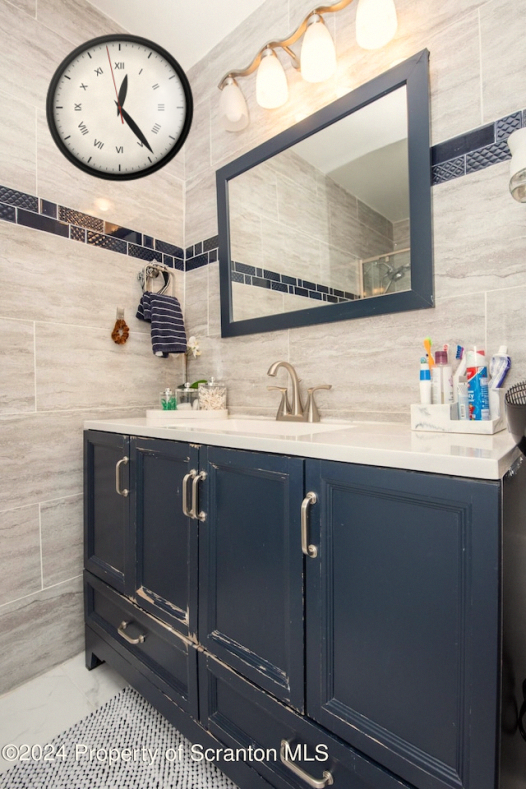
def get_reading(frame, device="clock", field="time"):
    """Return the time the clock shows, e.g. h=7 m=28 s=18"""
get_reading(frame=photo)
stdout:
h=12 m=23 s=58
